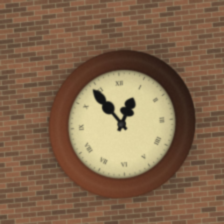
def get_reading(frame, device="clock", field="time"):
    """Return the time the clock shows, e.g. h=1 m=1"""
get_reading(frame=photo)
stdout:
h=12 m=54
